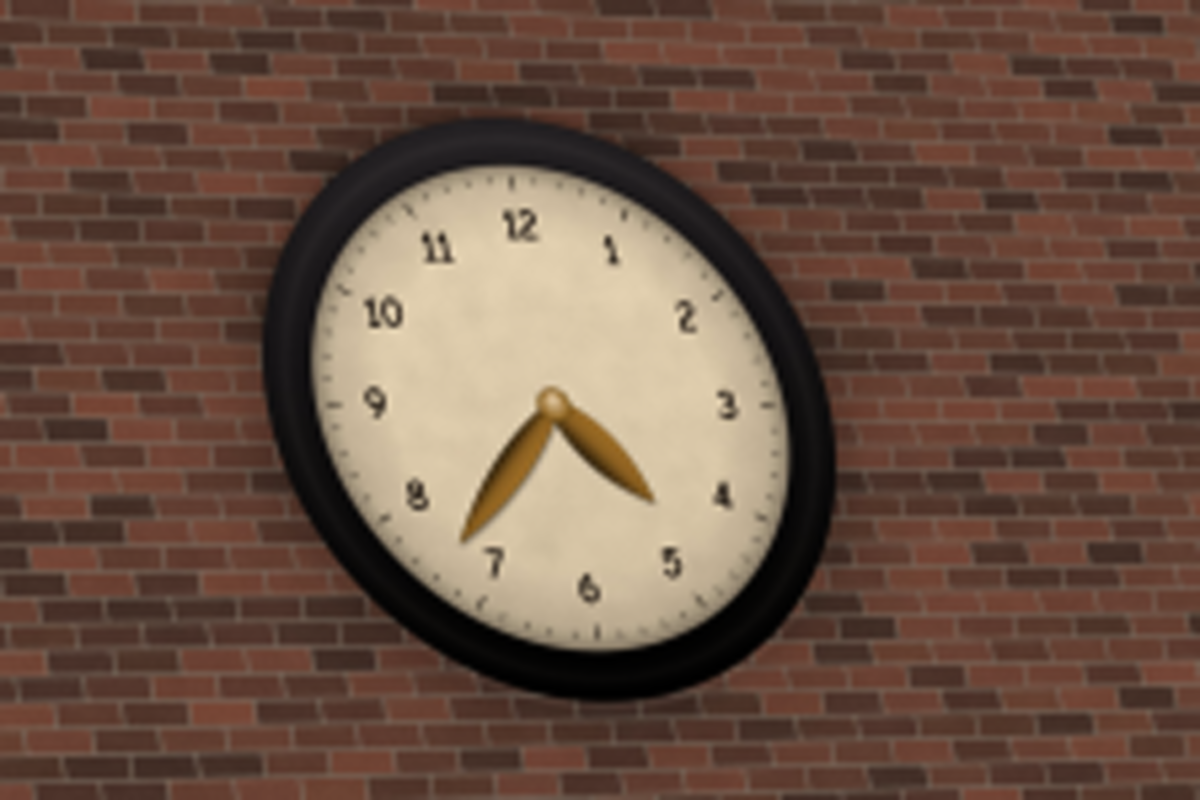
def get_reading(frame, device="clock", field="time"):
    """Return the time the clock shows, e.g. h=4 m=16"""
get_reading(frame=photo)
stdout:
h=4 m=37
